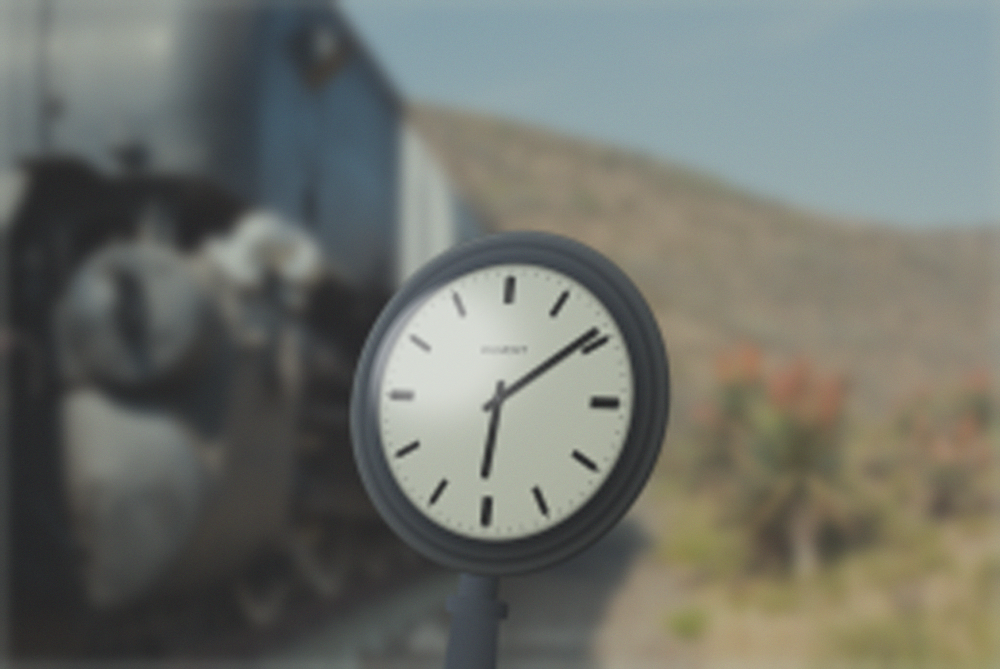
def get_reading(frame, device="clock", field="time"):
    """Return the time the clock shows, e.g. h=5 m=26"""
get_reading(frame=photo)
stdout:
h=6 m=9
